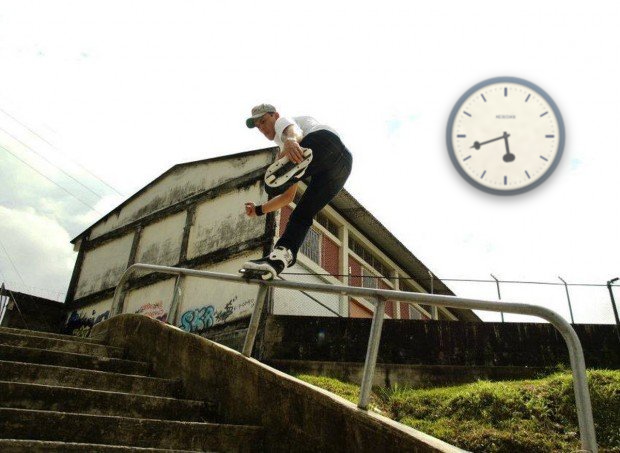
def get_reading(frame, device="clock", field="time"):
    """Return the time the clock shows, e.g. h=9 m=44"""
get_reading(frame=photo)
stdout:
h=5 m=42
